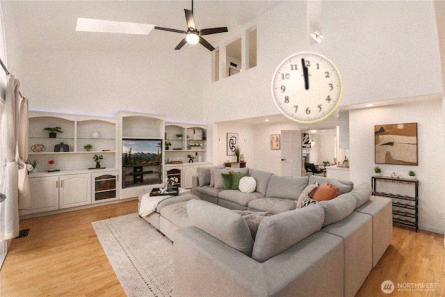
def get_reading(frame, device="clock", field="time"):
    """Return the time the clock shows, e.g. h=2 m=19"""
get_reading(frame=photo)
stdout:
h=11 m=59
